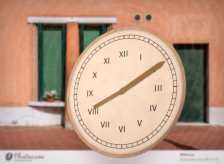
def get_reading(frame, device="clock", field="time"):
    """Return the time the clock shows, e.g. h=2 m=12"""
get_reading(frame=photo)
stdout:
h=8 m=10
